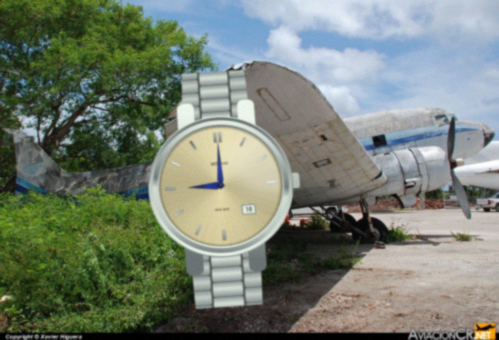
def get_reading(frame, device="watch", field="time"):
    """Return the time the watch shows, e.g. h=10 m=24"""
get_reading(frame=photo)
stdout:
h=9 m=0
